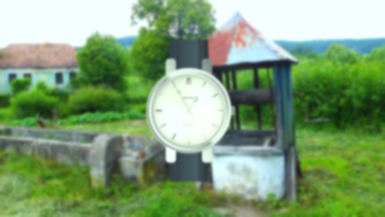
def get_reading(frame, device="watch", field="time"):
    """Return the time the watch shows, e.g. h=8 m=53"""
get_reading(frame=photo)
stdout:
h=12 m=55
